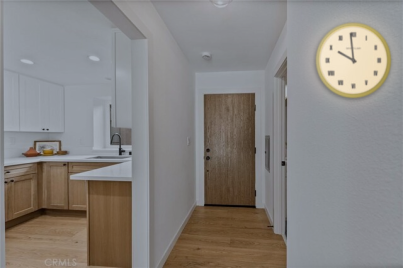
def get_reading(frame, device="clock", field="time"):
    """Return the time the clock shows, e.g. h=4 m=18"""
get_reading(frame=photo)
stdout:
h=9 m=59
